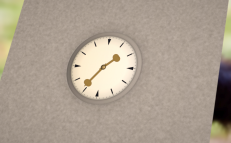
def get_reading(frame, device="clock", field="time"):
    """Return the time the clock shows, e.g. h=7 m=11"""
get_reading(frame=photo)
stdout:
h=1 m=36
